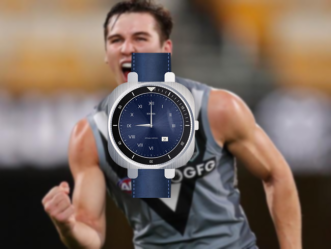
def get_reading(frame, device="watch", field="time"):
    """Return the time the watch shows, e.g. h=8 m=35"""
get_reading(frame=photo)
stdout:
h=9 m=0
